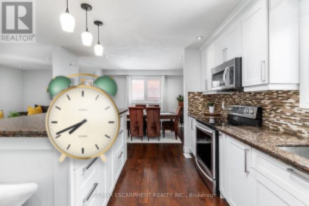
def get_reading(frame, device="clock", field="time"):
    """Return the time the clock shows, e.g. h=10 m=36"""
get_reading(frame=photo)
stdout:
h=7 m=41
